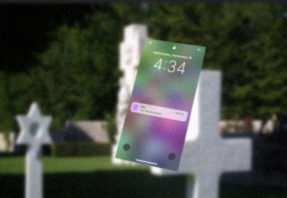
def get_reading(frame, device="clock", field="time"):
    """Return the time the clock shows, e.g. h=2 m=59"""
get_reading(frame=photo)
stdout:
h=4 m=34
